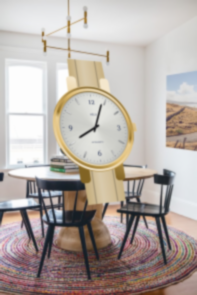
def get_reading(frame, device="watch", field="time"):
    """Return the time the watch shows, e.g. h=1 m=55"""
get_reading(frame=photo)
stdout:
h=8 m=4
